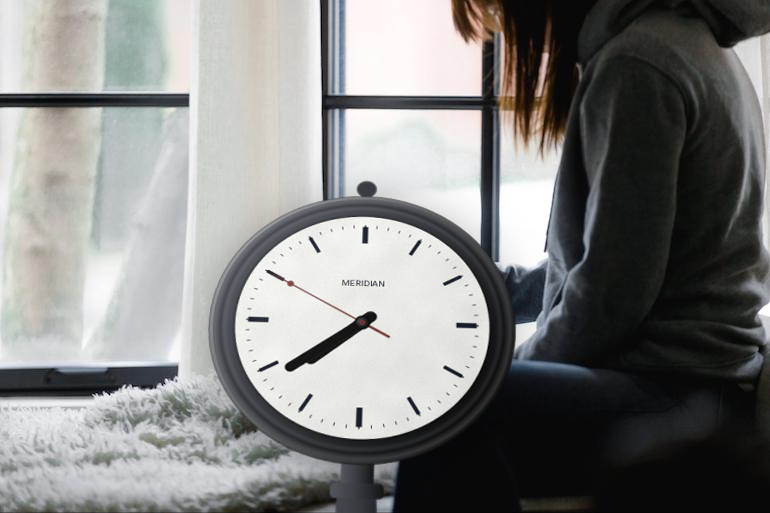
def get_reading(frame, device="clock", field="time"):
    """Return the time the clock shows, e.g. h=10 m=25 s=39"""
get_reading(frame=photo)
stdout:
h=7 m=38 s=50
